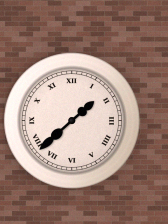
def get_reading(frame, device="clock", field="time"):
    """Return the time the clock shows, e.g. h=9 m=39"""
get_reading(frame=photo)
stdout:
h=1 m=38
